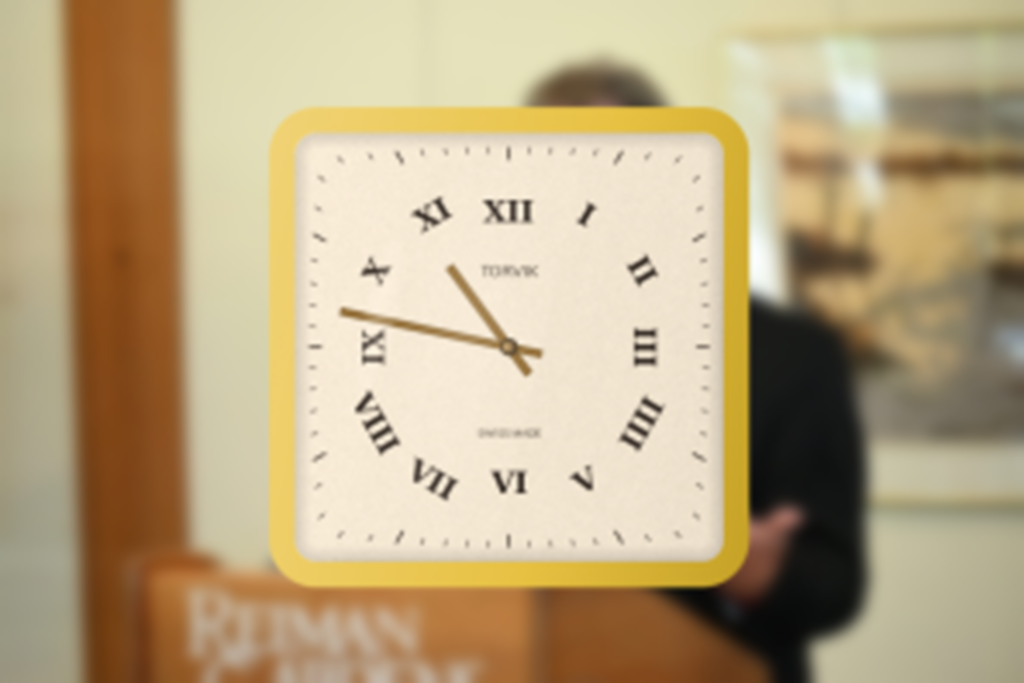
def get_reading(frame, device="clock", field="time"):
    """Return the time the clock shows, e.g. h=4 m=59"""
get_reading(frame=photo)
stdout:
h=10 m=47
